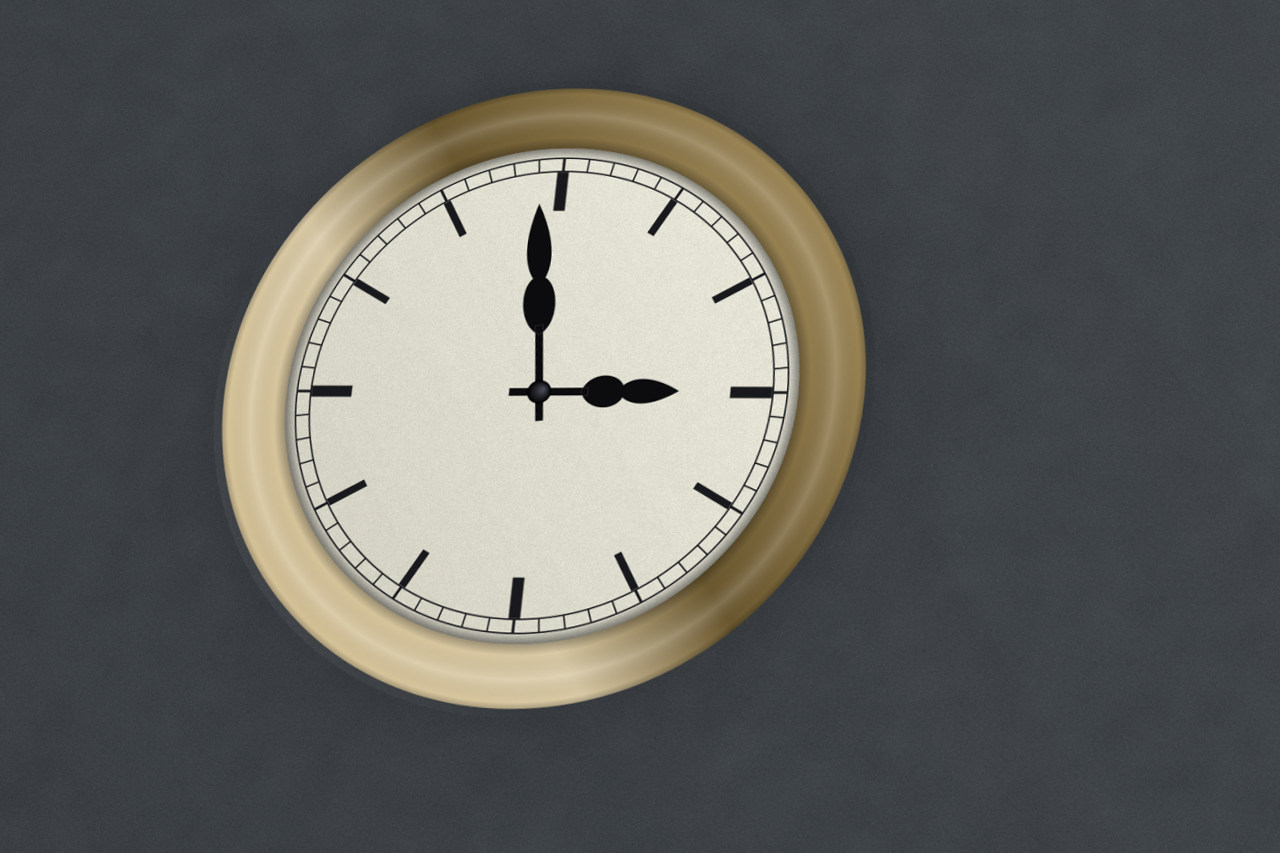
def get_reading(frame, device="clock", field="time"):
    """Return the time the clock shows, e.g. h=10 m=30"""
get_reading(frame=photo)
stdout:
h=2 m=59
